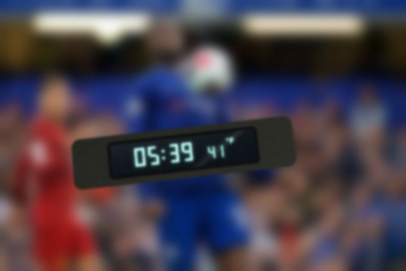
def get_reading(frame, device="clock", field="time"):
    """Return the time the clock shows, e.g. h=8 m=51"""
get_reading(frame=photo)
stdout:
h=5 m=39
